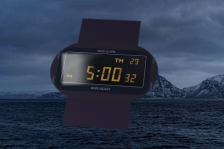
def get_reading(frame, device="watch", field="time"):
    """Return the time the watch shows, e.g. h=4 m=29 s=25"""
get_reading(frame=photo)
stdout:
h=5 m=0 s=32
